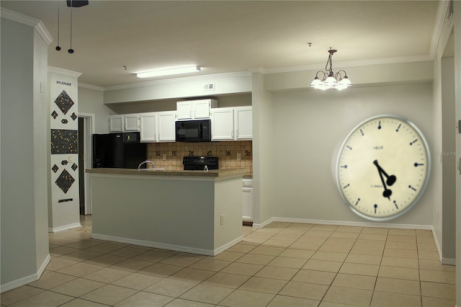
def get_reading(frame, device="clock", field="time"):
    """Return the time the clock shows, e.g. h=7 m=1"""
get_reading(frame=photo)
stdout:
h=4 m=26
